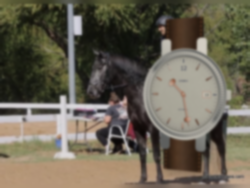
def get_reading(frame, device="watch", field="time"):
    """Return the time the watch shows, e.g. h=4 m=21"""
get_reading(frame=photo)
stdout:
h=10 m=28
